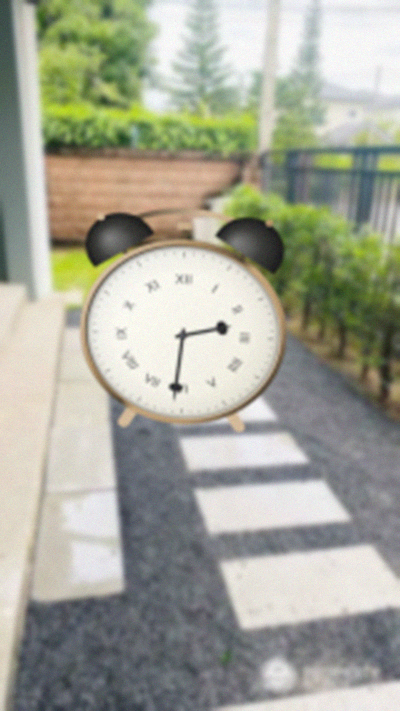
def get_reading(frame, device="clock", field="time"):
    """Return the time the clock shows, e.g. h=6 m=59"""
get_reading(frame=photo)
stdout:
h=2 m=31
